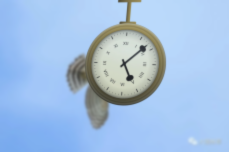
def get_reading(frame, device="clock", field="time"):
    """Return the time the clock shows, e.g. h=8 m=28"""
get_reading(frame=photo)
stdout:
h=5 m=8
